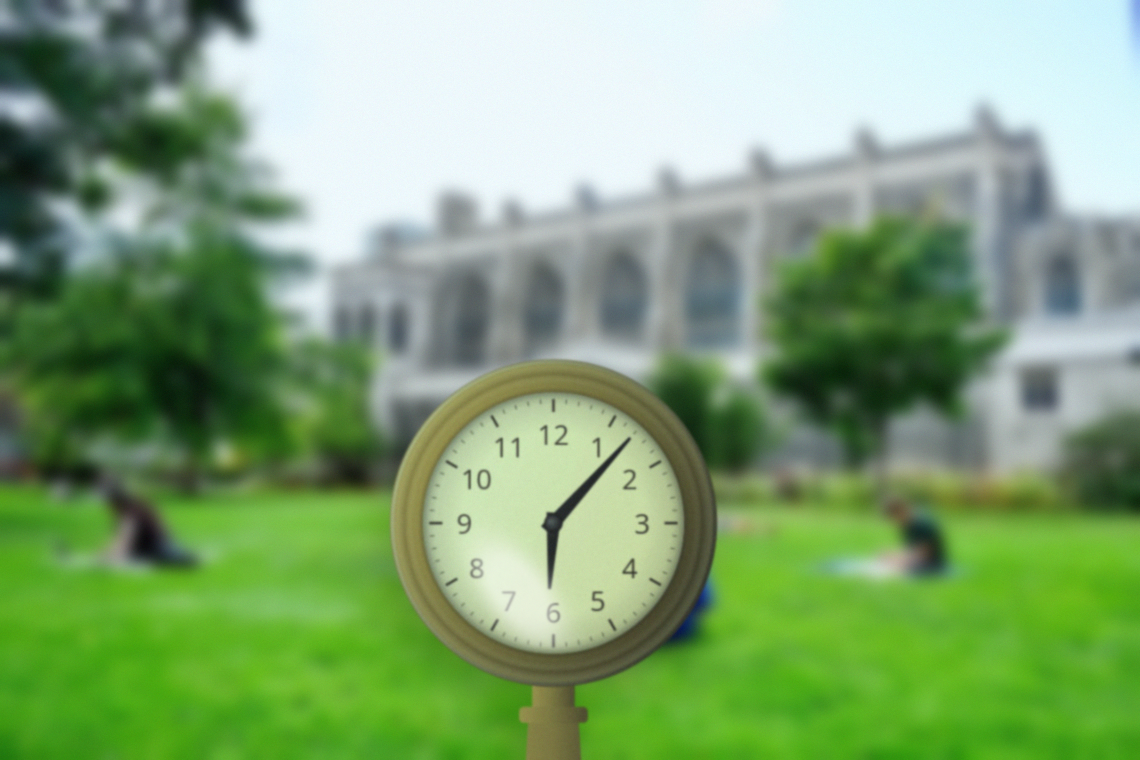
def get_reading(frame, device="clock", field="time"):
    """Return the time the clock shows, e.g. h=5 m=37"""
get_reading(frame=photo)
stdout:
h=6 m=7
